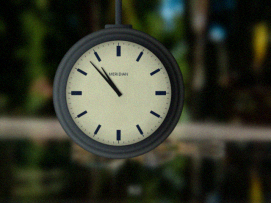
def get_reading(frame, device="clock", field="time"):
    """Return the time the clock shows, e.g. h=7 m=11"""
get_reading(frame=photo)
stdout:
h=10 m=53
